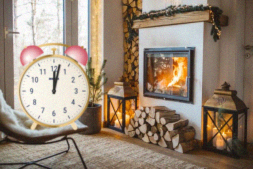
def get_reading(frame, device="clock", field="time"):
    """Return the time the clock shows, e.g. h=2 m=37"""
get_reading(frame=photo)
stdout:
h=12 m=2
